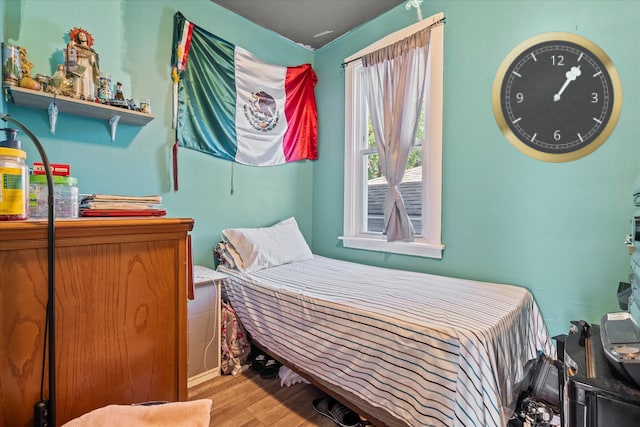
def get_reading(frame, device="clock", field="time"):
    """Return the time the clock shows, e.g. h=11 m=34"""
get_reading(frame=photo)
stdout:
h=1 m=6
